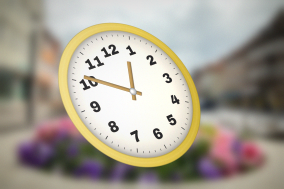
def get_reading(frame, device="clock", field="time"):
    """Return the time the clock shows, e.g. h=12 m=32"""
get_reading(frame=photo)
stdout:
h=12 m=51
